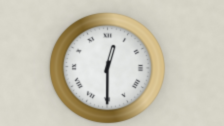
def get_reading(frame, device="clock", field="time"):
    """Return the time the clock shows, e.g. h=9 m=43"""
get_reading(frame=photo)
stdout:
h=12 m=30
